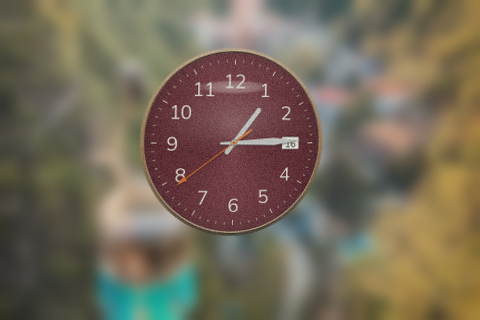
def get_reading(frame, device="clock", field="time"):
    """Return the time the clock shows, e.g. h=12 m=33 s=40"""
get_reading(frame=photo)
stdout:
h=1 m=14 s=39
